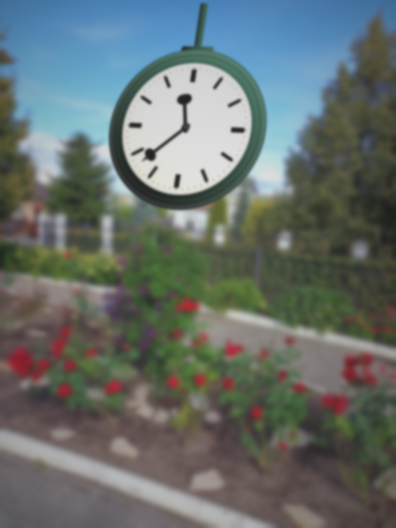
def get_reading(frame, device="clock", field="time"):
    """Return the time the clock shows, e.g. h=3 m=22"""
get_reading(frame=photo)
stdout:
h=11 m=38
